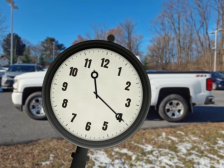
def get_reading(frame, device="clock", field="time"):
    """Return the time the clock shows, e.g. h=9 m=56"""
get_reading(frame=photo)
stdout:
h=11 m=20
